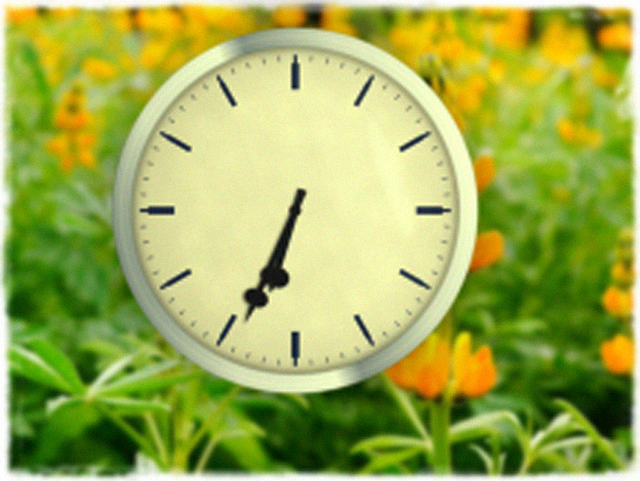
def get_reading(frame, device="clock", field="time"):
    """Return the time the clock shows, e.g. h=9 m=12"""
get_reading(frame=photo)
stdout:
h=6 m=34
